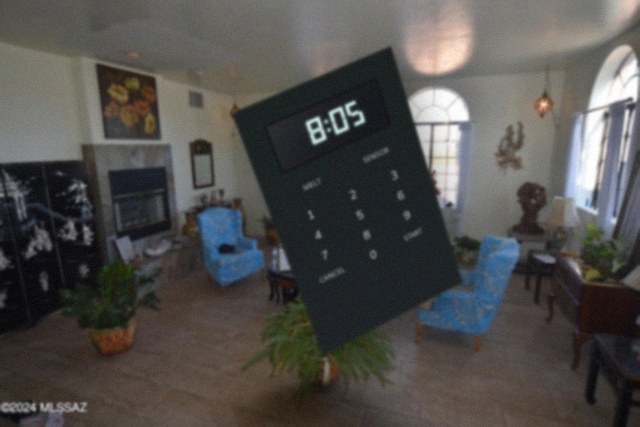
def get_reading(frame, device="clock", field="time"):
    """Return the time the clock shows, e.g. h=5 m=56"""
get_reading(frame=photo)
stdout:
h=8 m=5
